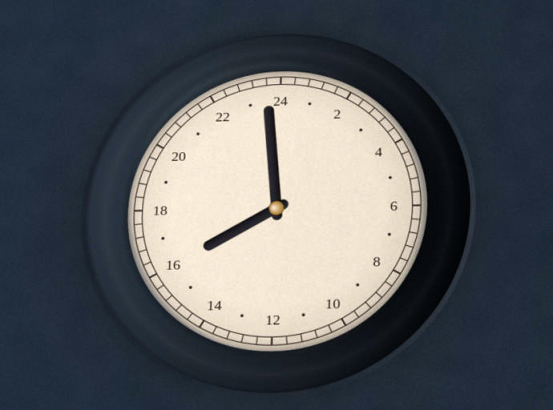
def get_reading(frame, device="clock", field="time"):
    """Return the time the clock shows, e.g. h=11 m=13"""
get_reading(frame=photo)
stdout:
h=15 m=59
